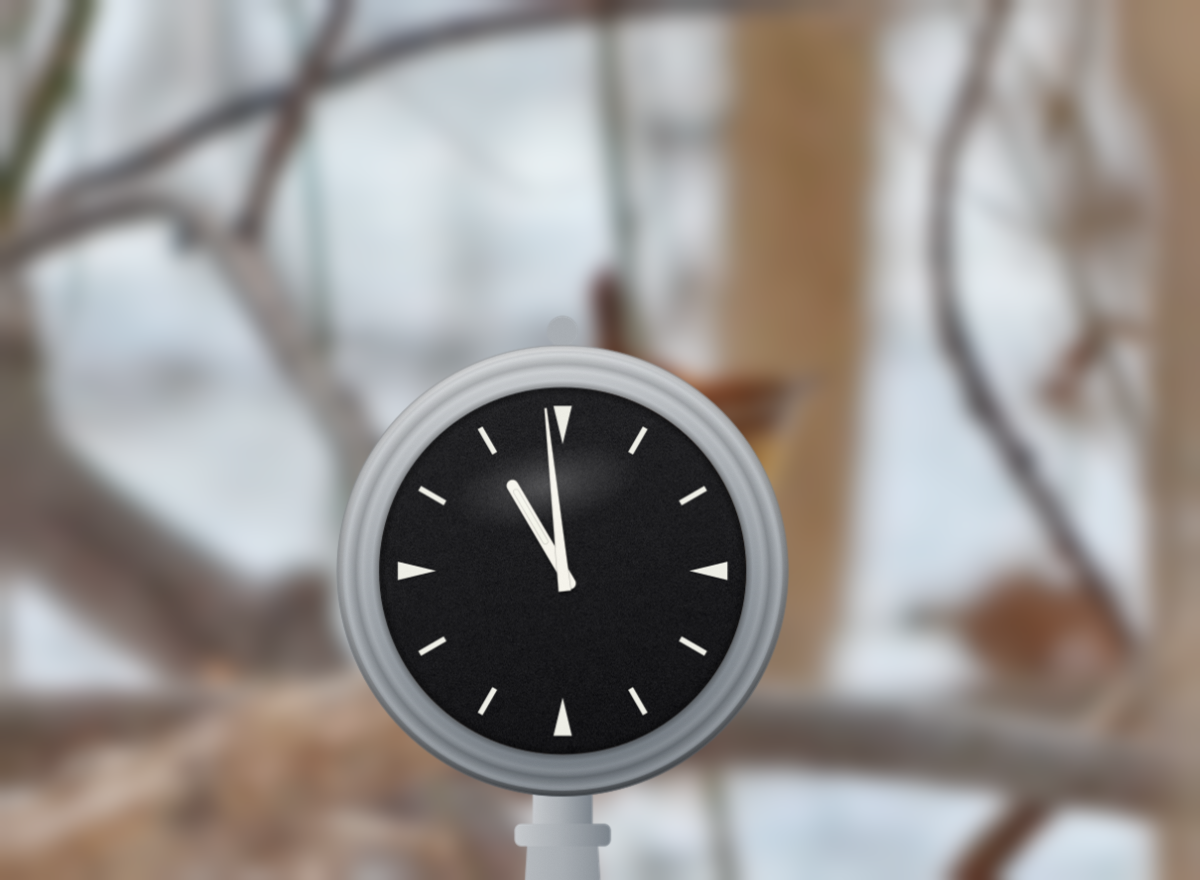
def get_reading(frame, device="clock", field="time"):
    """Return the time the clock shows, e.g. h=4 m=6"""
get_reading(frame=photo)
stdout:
h=10 m=59
